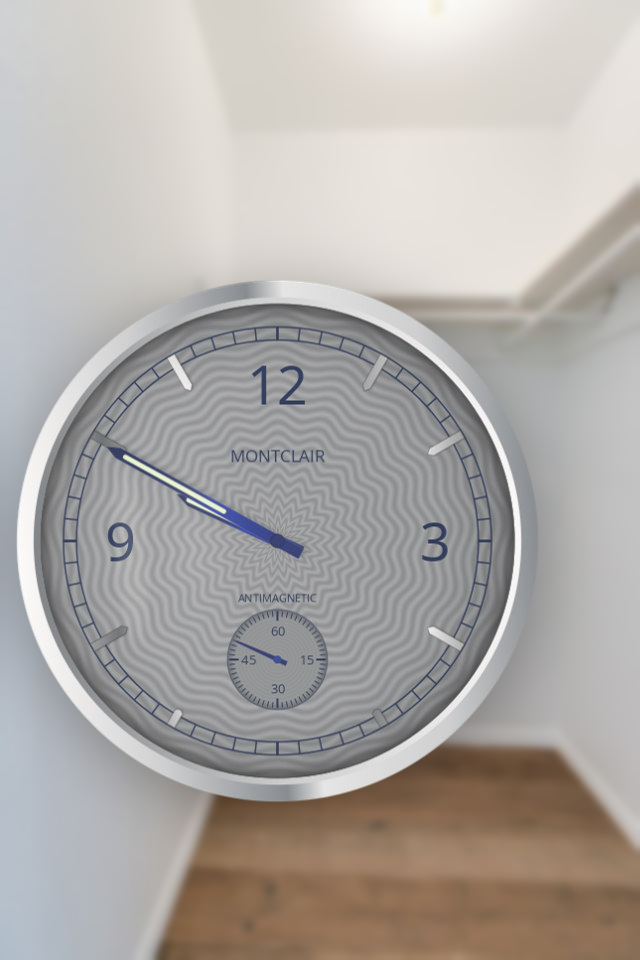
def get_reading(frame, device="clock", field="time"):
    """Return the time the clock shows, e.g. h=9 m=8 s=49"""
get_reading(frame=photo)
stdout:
h=9 m=49 s=49
